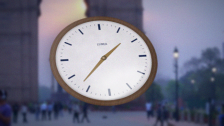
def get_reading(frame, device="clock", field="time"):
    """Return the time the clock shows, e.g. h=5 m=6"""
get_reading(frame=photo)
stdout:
h=1 m=37
